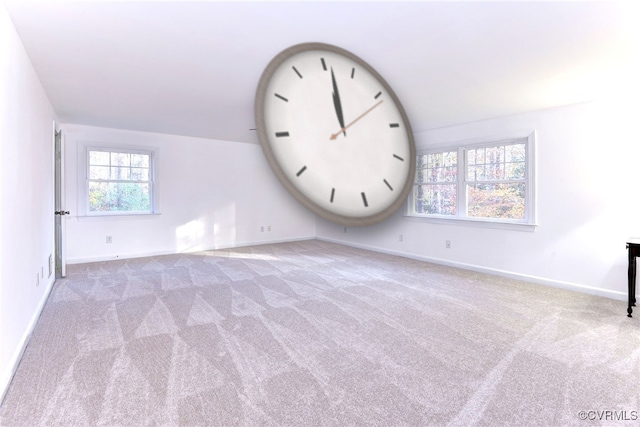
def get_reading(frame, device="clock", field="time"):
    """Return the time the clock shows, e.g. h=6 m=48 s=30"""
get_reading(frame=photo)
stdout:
h=12 m=1 s=11
